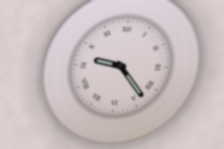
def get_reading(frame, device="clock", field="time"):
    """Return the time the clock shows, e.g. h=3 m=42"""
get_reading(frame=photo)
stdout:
h=9 m=23
